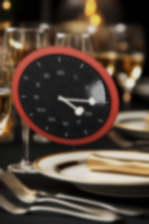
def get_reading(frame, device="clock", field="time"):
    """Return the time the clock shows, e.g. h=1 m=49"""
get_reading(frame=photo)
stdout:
h=4 m=15
